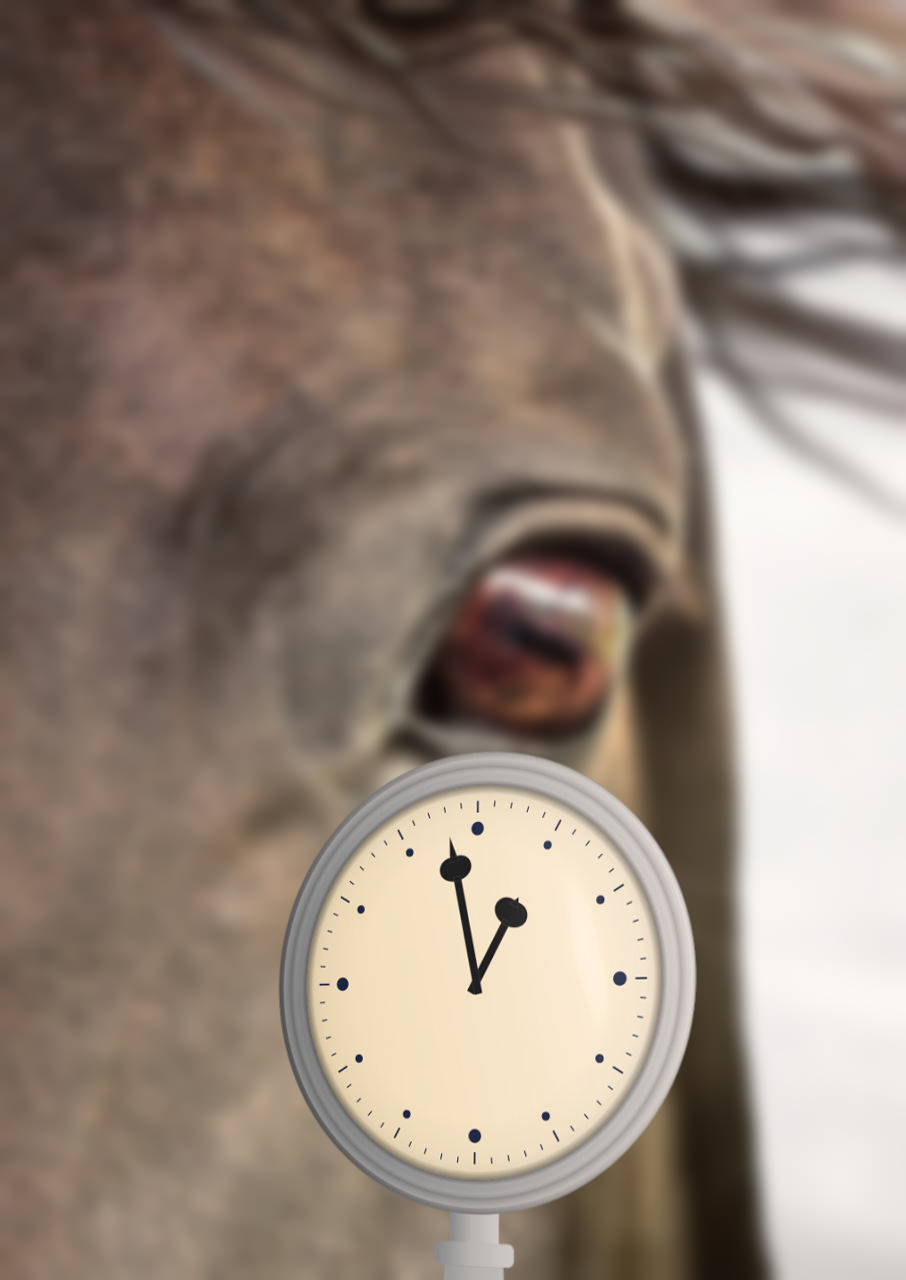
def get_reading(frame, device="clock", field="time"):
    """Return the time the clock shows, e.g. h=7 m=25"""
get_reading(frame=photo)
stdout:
h=12 m=58
